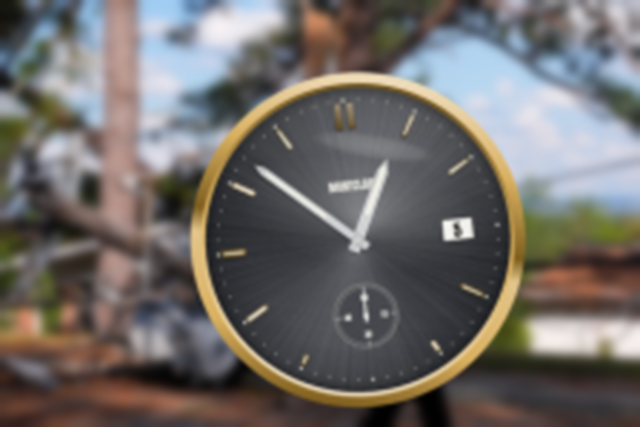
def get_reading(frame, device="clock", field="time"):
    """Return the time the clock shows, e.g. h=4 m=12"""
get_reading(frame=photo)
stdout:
h=12 m=52
